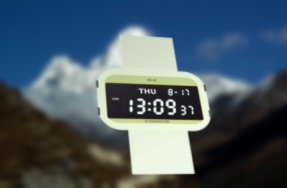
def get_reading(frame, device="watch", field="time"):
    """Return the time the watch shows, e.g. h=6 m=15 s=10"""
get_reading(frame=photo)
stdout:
h=13 m=9 s=37
